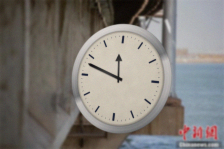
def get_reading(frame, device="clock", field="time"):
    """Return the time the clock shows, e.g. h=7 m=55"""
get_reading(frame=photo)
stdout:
h=11 m=48
